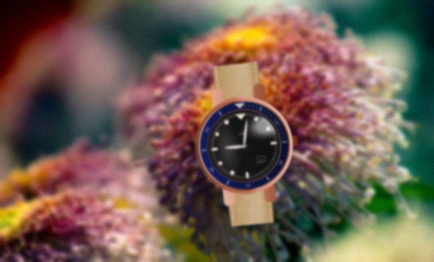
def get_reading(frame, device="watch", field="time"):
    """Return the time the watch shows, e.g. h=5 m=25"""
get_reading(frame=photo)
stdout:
h=9 m=2
